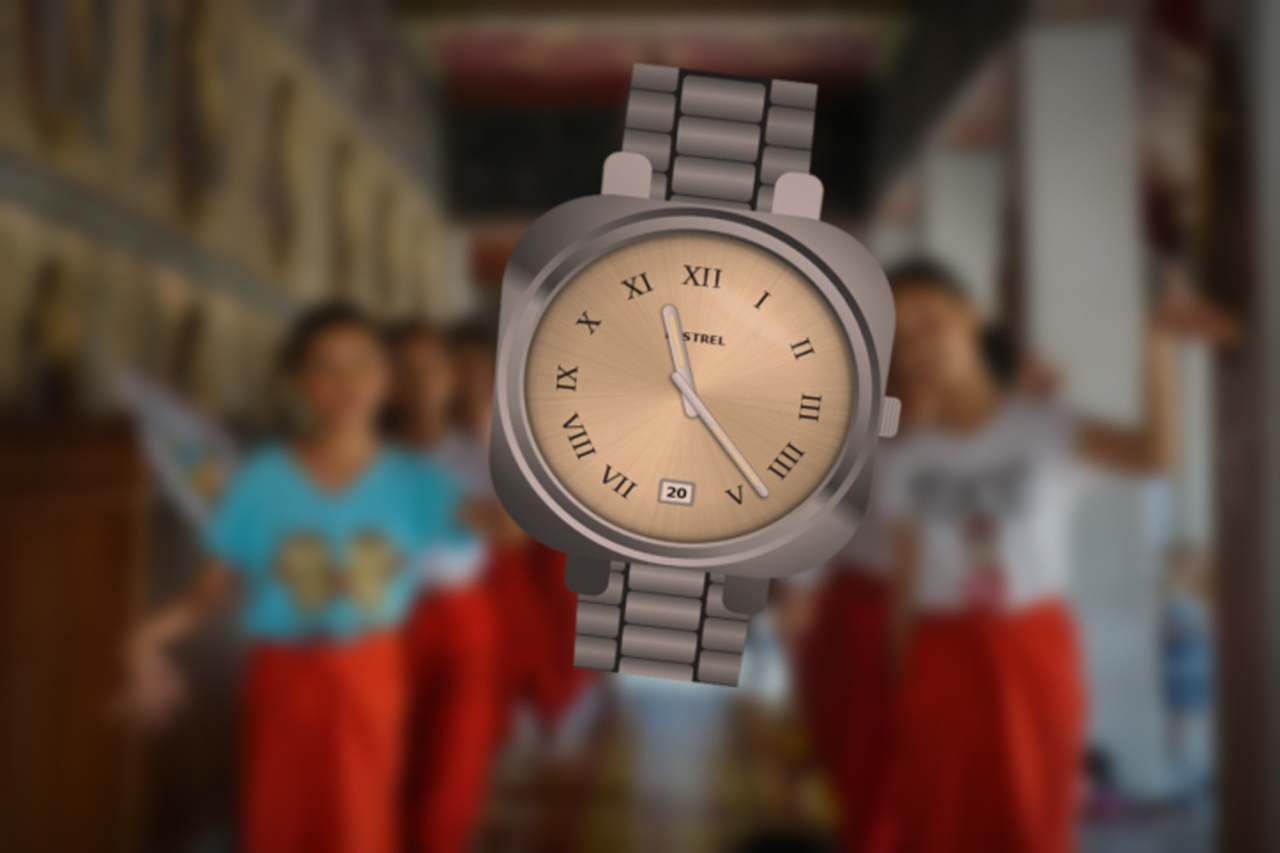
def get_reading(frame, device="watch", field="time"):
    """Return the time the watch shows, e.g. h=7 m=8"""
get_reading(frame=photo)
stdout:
h=11 m=23
